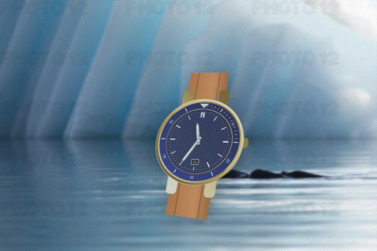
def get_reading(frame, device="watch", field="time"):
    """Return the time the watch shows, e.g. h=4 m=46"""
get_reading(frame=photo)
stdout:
h=11 m=35
